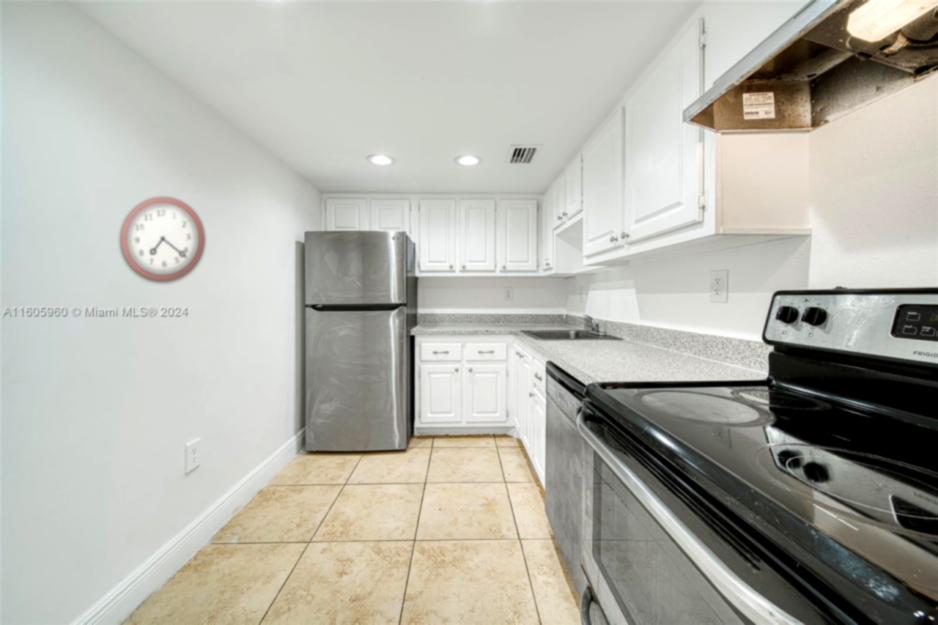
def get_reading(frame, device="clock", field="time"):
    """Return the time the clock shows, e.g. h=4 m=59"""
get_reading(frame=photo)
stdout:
h=7 m=22
